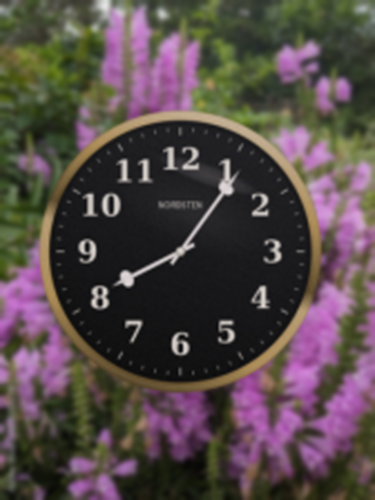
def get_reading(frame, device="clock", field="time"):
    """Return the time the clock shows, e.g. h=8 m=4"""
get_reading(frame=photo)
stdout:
h=8 m=6
